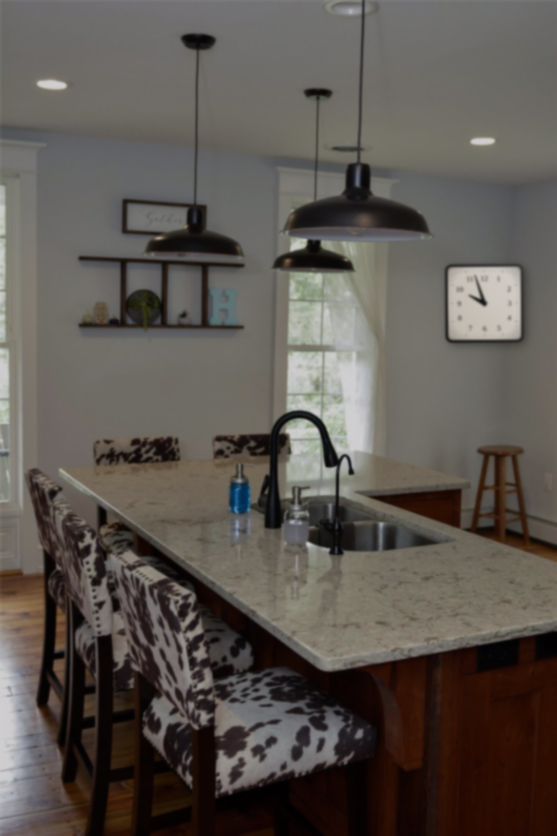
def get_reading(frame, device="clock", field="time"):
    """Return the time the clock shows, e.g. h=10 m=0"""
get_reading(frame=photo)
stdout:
h=9 m=57
